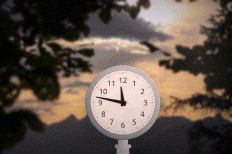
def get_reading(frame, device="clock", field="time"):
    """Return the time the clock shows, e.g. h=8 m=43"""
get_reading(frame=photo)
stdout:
h=11 m=47
